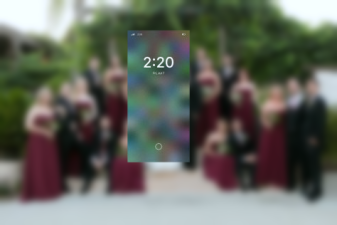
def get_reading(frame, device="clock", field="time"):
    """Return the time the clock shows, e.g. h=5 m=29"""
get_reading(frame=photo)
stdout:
h=2 m=20
